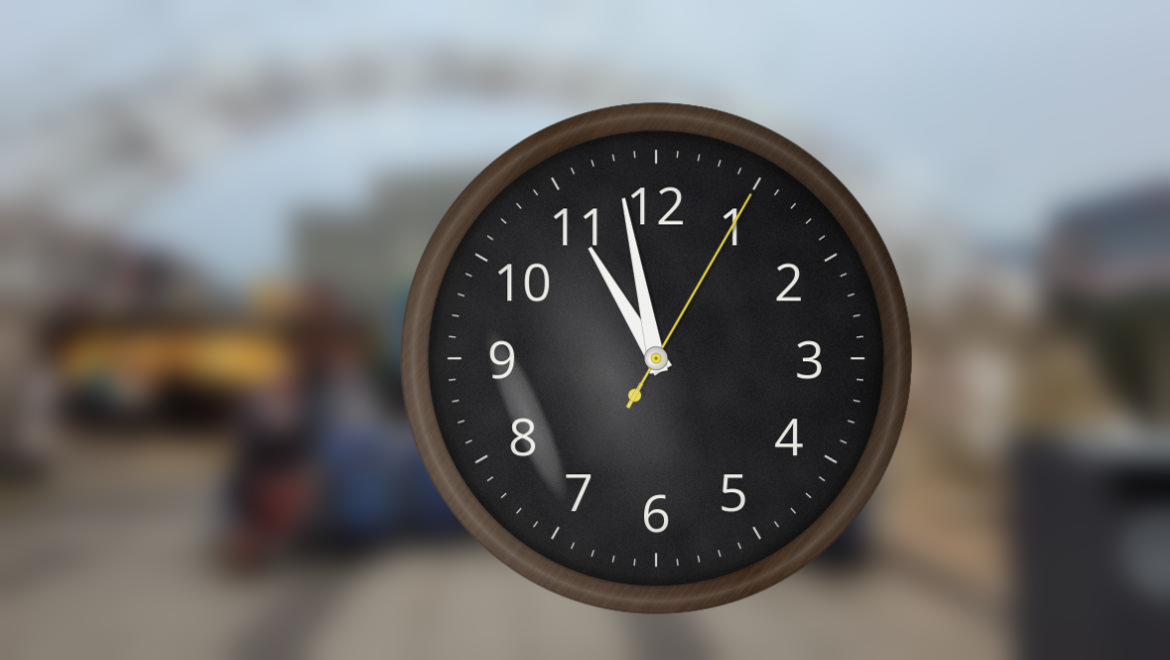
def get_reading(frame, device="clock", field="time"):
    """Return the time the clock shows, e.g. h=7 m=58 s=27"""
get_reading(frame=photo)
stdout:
h=10 m=58 s=5
